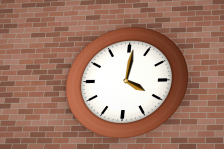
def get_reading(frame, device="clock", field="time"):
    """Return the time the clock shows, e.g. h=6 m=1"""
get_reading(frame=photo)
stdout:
h=4 m=1
